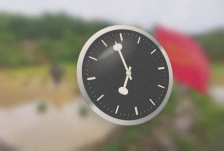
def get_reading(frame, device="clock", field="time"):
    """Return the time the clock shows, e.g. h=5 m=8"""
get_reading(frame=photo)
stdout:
h=6 m=58
